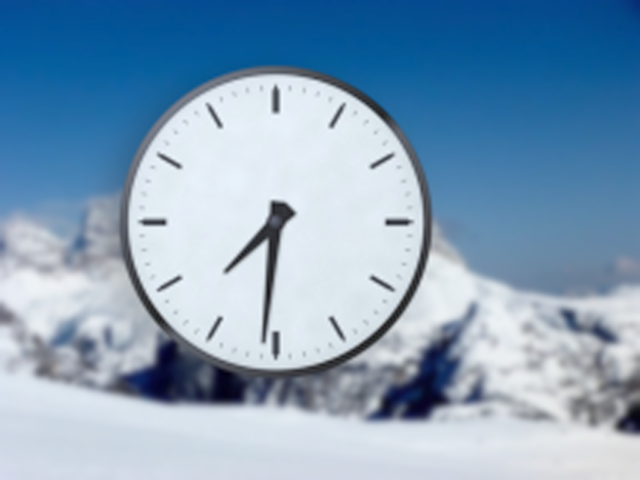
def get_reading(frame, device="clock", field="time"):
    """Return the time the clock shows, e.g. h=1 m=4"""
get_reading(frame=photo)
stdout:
h=7 m=31
